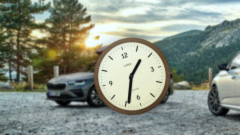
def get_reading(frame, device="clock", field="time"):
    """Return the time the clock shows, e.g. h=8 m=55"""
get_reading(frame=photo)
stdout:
h=1 m=34
